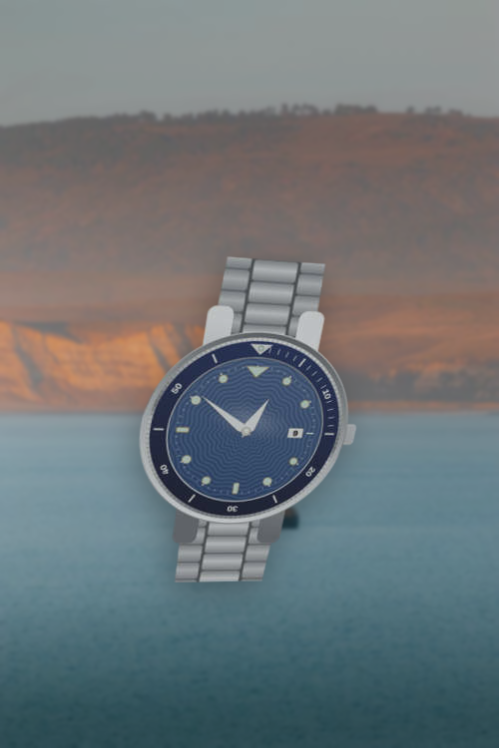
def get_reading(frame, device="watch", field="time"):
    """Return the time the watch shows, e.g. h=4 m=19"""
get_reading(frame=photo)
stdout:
h=12 m=51
